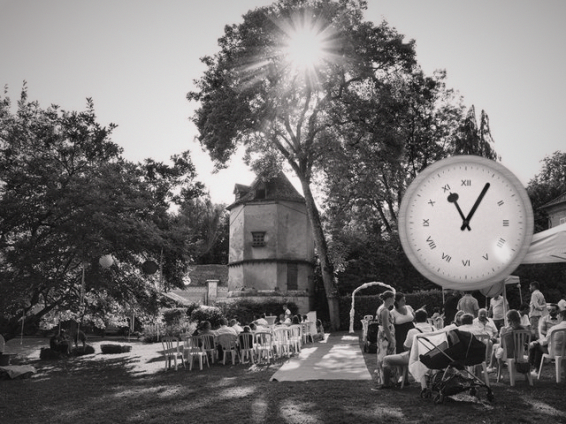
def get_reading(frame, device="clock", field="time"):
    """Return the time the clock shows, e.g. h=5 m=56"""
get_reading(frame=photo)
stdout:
h=11 m=5
